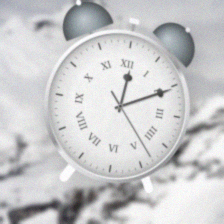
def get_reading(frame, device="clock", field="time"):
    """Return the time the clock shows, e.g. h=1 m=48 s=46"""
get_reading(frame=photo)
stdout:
h=12 m=10 s=23
